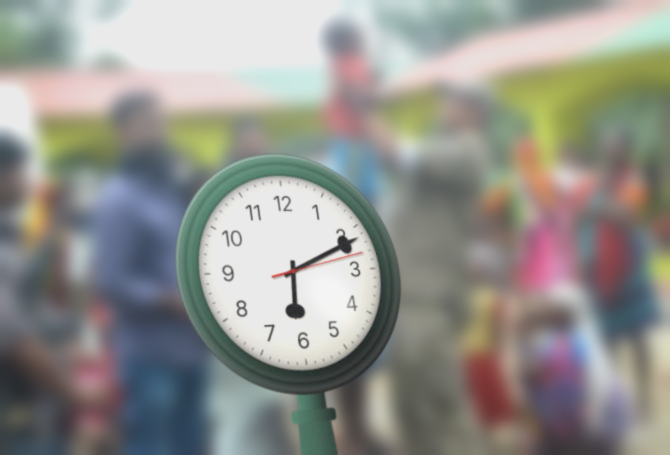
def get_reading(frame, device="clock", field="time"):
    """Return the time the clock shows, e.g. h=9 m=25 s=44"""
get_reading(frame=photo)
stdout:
h=6 m=11 s=13
